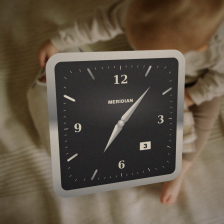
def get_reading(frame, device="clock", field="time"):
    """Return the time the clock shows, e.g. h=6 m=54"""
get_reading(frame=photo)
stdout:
h=7 m=7
